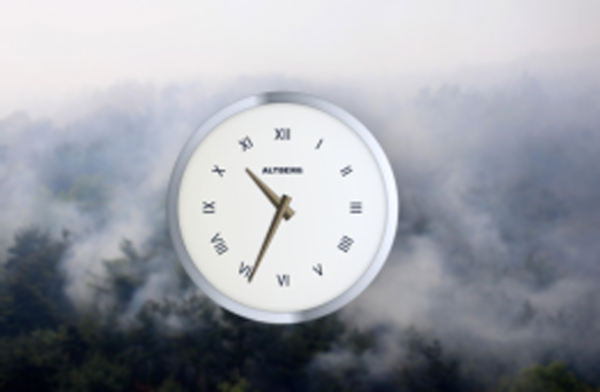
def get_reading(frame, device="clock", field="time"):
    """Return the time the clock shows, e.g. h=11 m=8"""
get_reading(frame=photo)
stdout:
h=10 m=34
